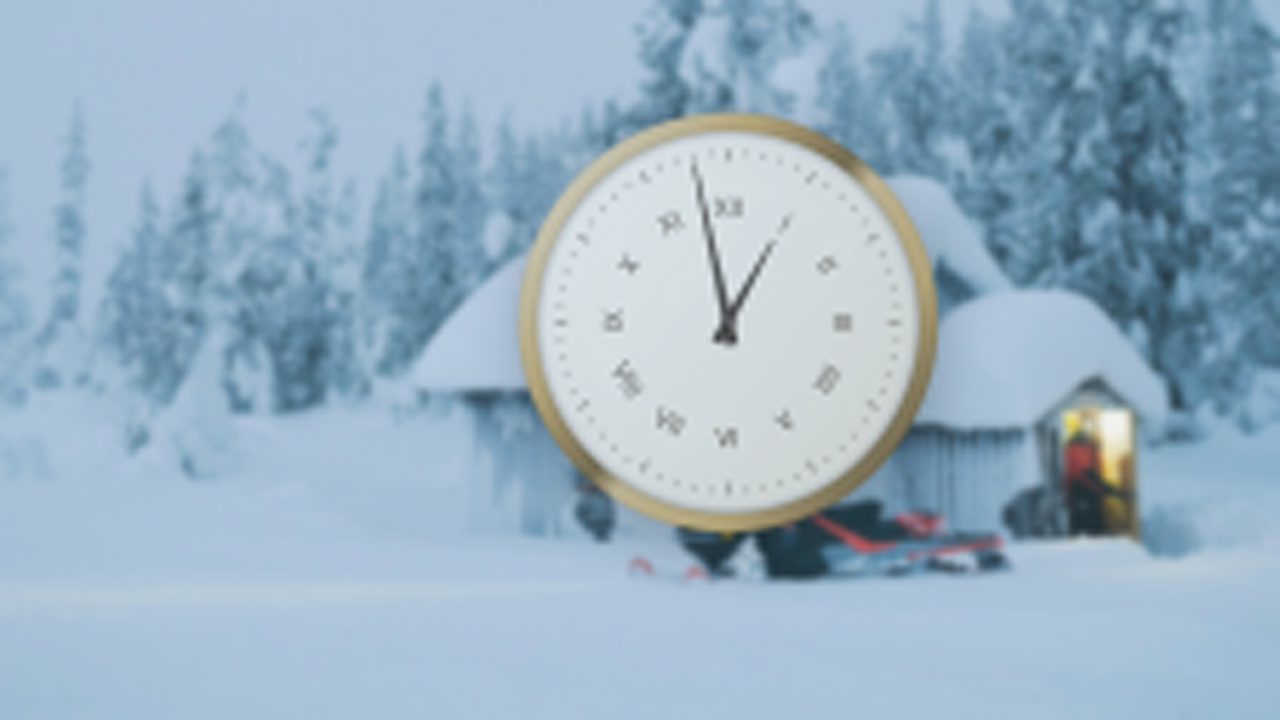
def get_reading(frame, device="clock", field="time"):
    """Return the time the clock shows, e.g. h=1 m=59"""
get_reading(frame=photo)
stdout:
h=12 m=58
